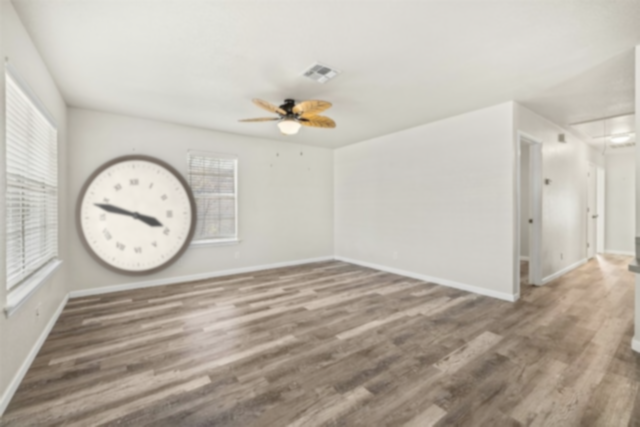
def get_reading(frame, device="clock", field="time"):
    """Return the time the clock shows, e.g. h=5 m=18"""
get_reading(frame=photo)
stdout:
h=3 m=48
